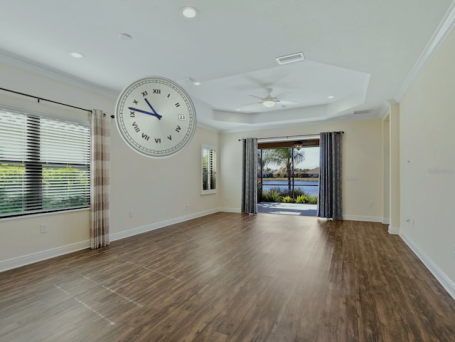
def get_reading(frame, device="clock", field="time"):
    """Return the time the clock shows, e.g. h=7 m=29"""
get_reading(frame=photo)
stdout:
h=10 m=47
